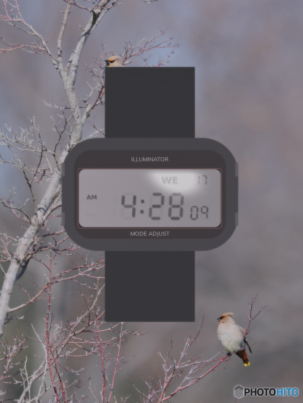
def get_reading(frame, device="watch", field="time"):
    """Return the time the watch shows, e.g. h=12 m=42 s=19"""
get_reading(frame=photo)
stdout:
h=4 m=28 s=9
